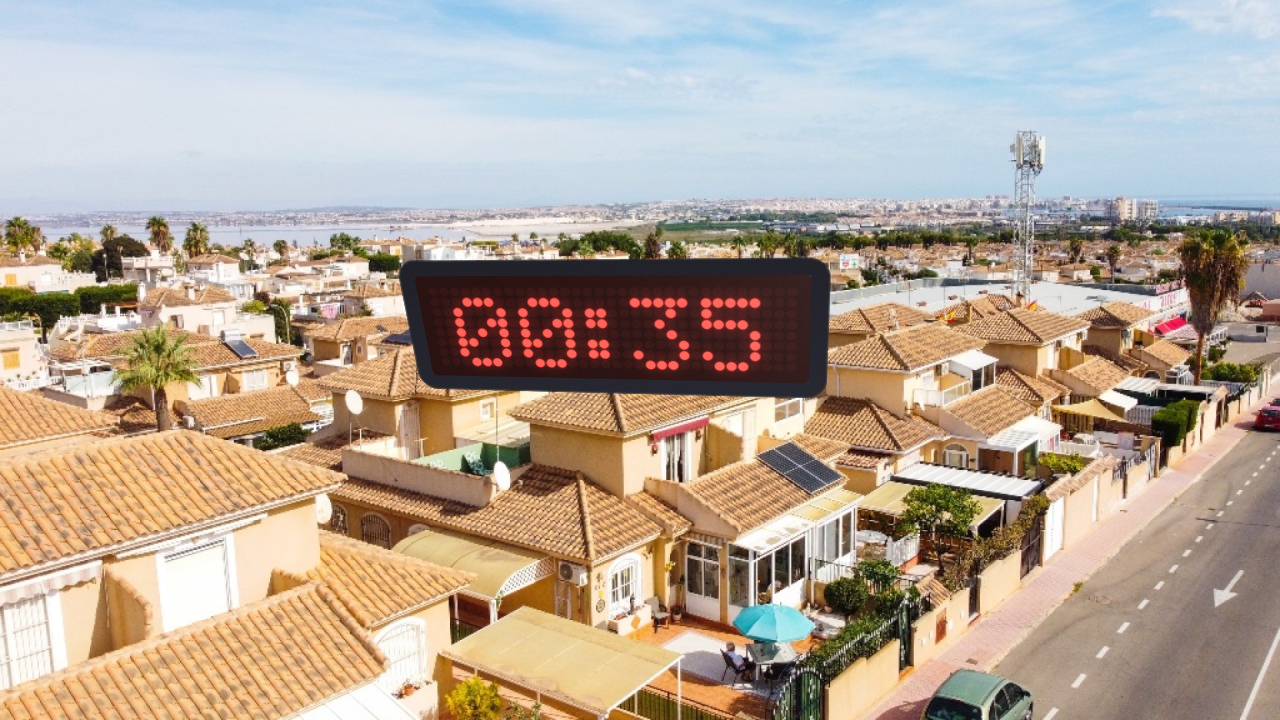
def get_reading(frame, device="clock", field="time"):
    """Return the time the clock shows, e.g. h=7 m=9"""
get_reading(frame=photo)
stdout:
h=0 m=35
